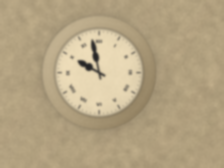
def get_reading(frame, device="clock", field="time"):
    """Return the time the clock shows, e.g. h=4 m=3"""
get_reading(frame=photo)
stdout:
h=9 m=58
